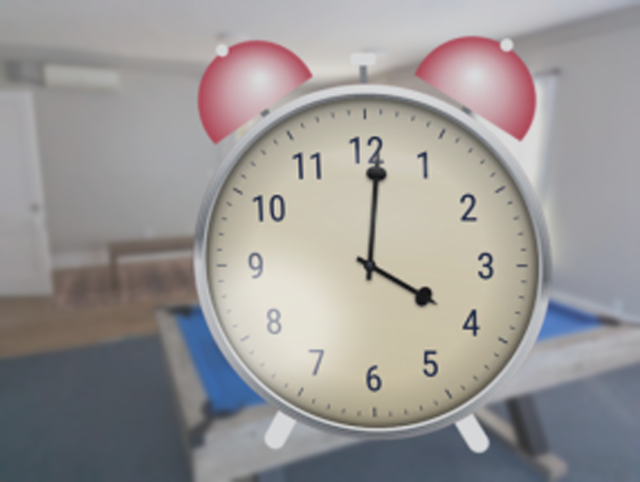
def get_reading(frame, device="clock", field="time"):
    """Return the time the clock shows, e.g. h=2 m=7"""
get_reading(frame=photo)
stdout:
h=4 m=1
